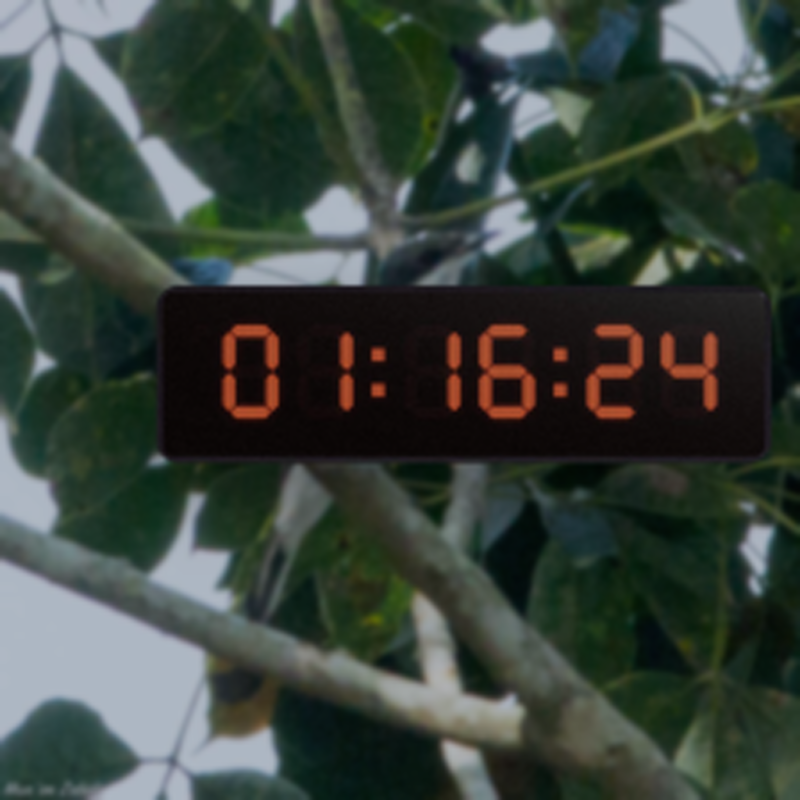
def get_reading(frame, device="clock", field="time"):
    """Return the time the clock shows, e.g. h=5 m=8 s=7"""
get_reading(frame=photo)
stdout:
h=1 m=16 s=24
